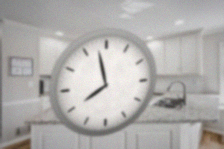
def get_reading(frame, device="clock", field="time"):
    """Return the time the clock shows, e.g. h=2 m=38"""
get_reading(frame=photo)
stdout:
h=7 m=58
